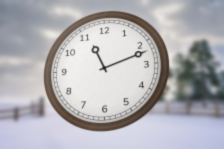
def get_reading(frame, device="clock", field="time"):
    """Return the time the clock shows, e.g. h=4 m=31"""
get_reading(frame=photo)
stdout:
h=11 m=12
